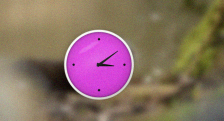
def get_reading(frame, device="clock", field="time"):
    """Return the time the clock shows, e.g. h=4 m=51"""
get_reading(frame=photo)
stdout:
h=3 m=9
